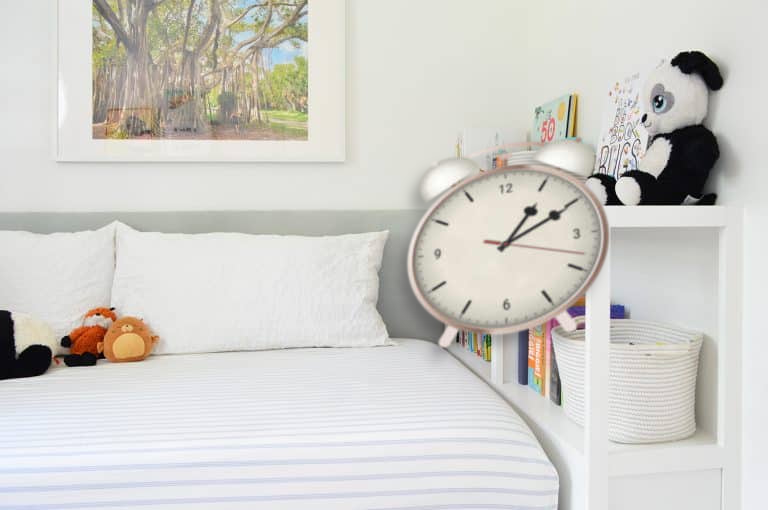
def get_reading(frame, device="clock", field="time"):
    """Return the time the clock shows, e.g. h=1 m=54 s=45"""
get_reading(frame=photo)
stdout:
h=1 m=10 s=18
